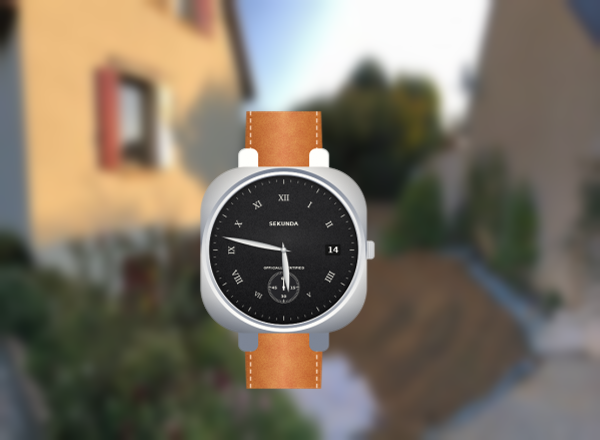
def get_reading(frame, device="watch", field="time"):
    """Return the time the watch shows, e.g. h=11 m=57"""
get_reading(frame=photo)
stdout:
h=5 m=47
